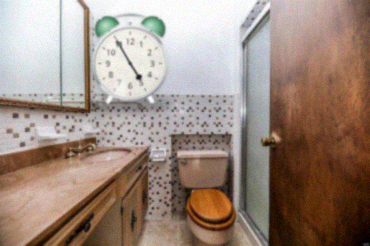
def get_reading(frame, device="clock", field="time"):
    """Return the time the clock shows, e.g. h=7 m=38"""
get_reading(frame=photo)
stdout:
h=4 m=55
